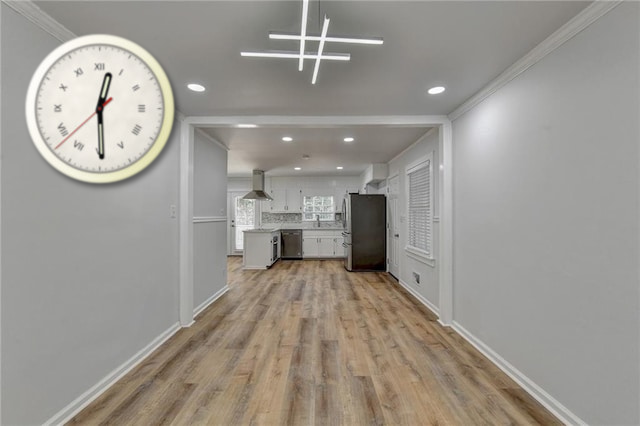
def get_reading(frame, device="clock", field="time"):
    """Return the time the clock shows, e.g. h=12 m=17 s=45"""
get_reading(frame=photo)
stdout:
h=12 m=29 s=38
